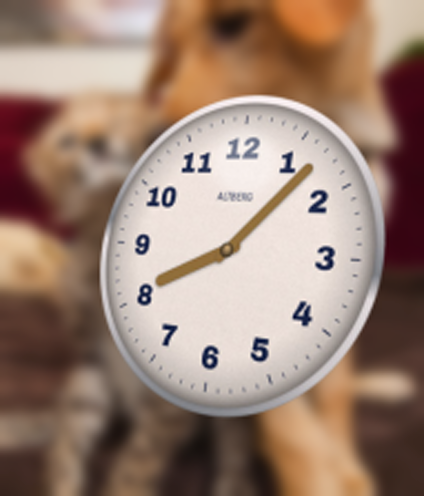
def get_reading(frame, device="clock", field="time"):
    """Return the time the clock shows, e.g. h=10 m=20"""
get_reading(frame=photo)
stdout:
h=8 m=7
